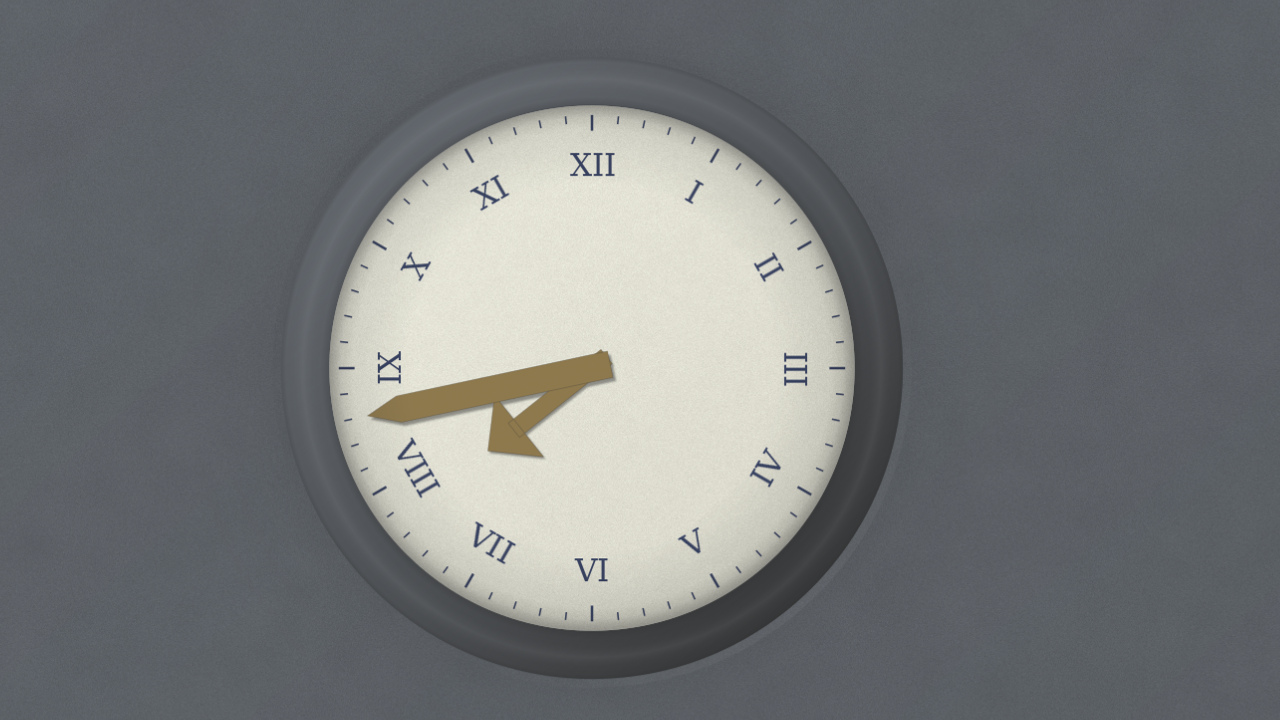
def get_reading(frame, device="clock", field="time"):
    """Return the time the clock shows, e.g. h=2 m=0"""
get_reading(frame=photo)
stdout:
h=7 m=43
